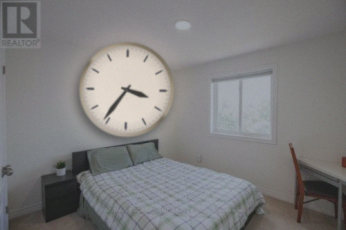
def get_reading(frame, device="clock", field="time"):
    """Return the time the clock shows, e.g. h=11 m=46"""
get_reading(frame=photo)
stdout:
h=3 m=36
